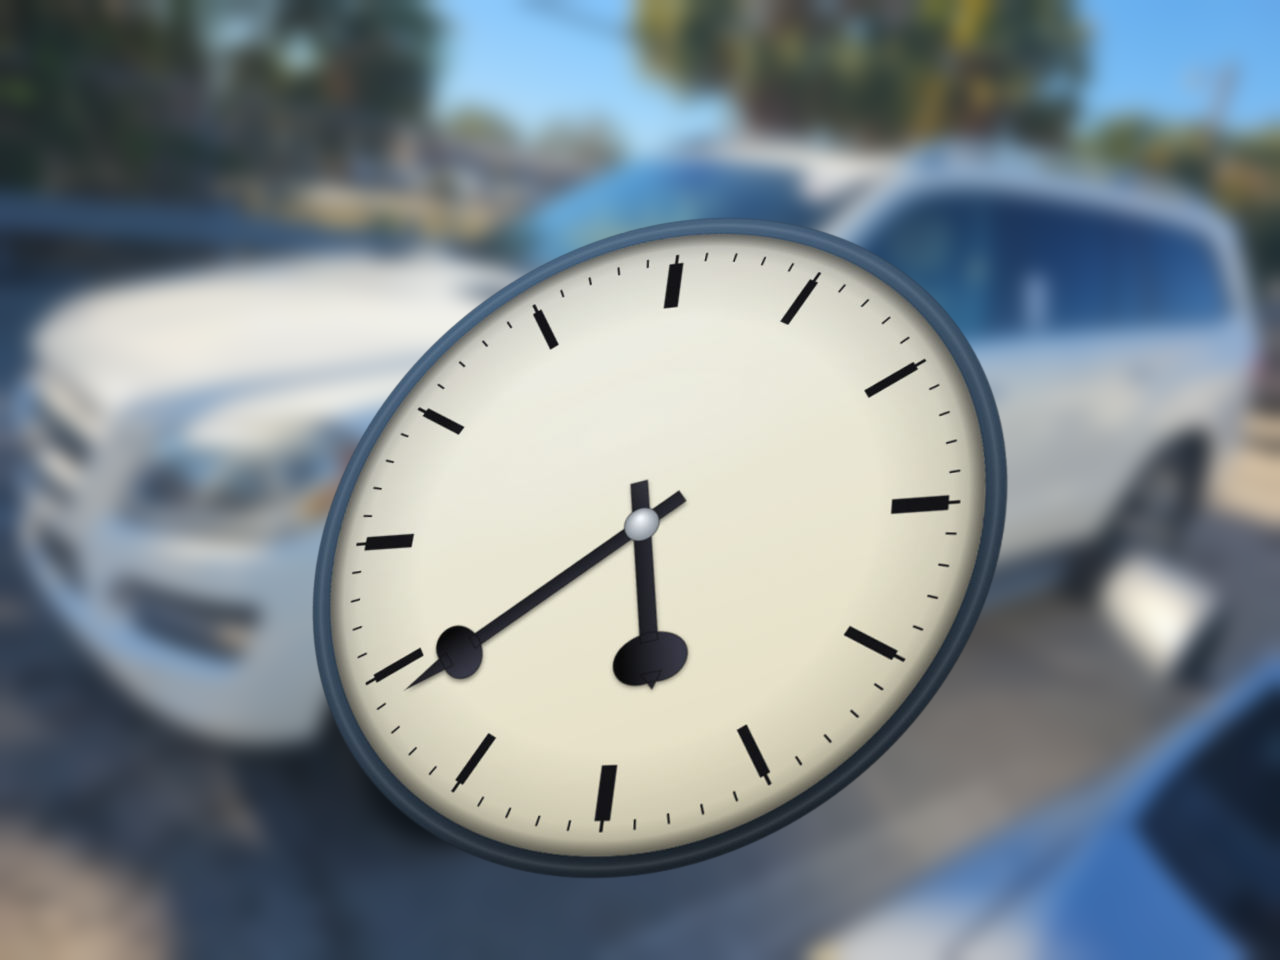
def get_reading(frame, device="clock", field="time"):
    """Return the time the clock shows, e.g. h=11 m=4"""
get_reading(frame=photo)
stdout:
h=5 m=39
